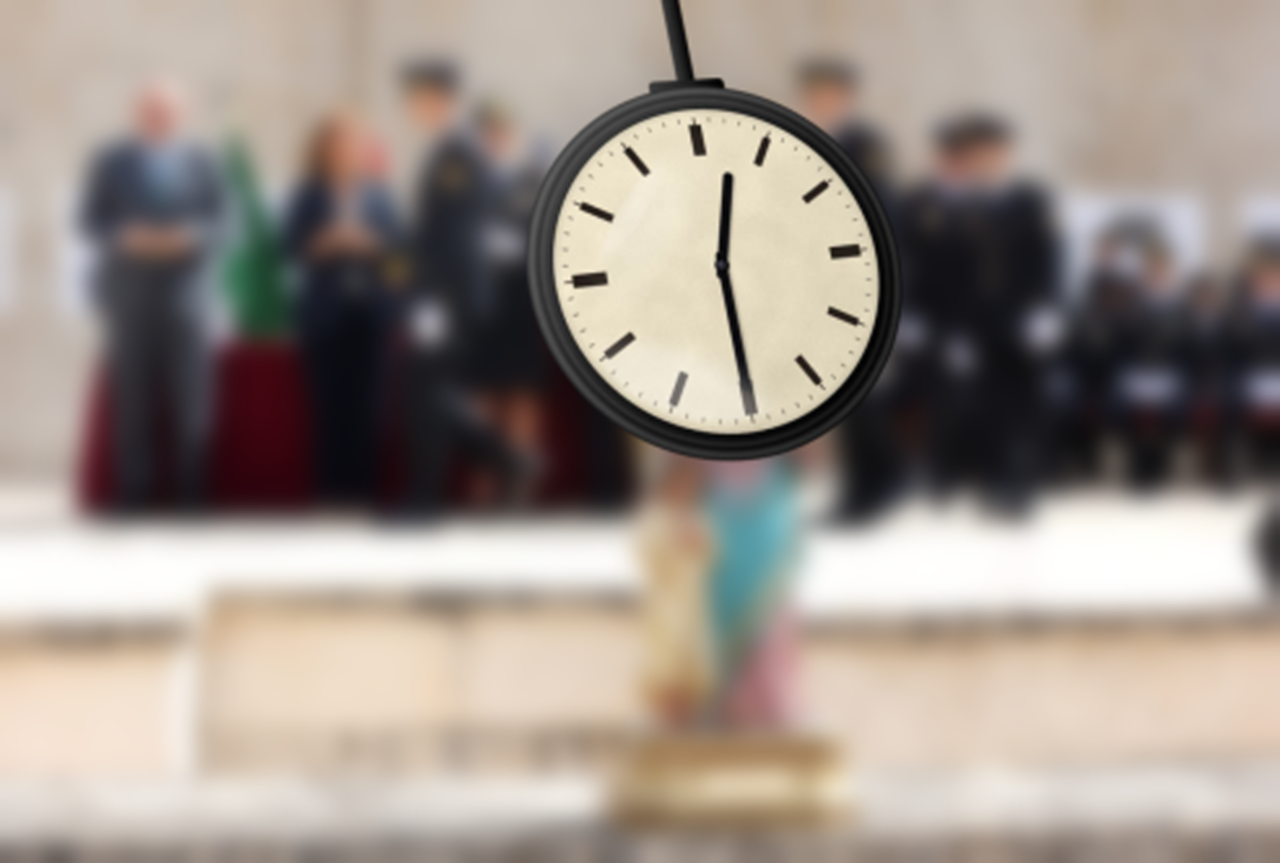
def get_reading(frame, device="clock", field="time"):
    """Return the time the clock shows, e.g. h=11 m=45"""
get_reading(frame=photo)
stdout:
h=12 m=30
